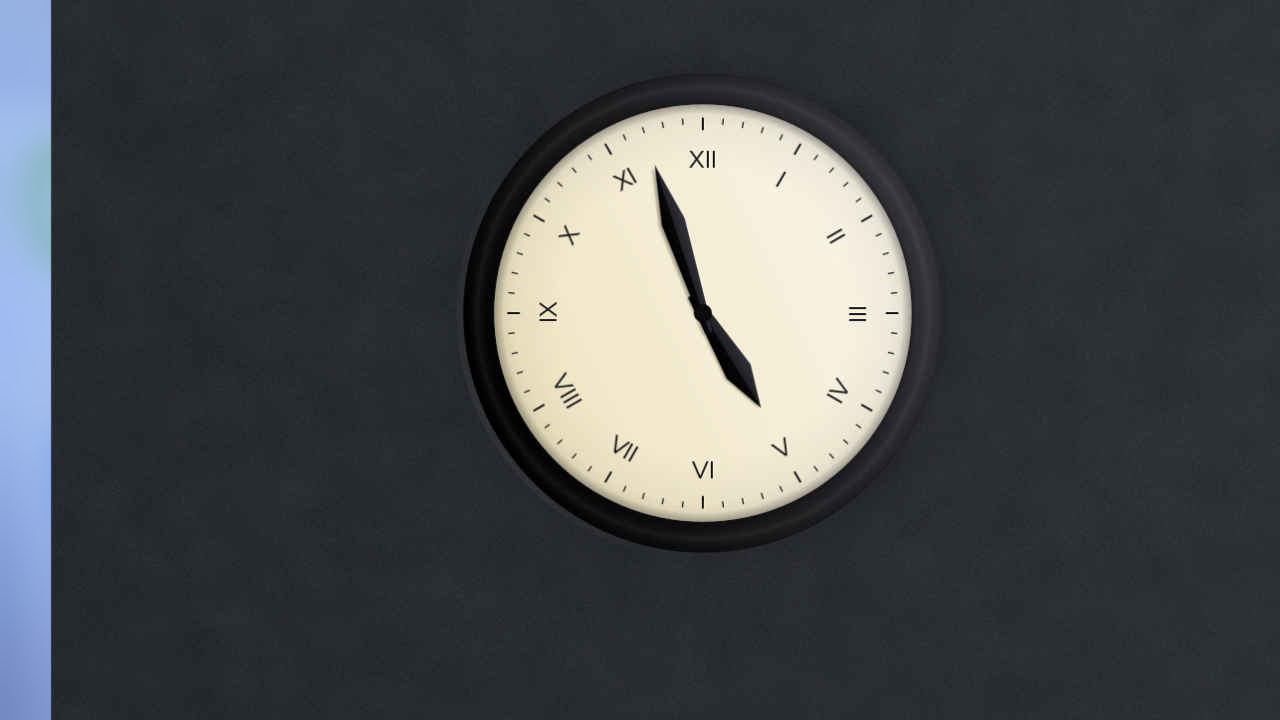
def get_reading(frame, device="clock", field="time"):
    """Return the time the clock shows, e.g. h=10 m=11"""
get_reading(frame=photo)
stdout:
h=4 m=57
